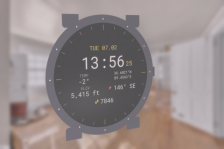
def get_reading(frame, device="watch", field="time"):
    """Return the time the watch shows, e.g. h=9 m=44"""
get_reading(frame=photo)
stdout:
h=13 m=56
